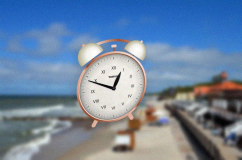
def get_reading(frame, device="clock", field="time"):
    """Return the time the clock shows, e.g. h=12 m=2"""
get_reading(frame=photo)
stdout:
h=12 m=49
